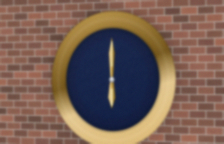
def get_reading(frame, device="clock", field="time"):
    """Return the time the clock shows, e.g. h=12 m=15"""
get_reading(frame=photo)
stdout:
h=6 m=0
